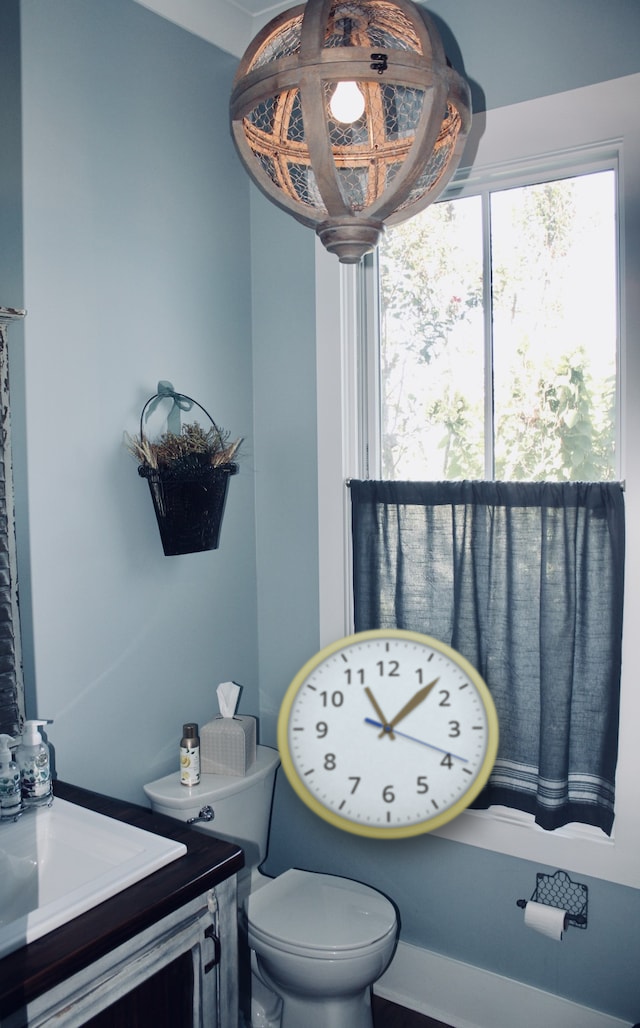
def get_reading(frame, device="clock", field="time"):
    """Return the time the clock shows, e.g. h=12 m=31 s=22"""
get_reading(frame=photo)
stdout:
h=11 m=7 s=19
